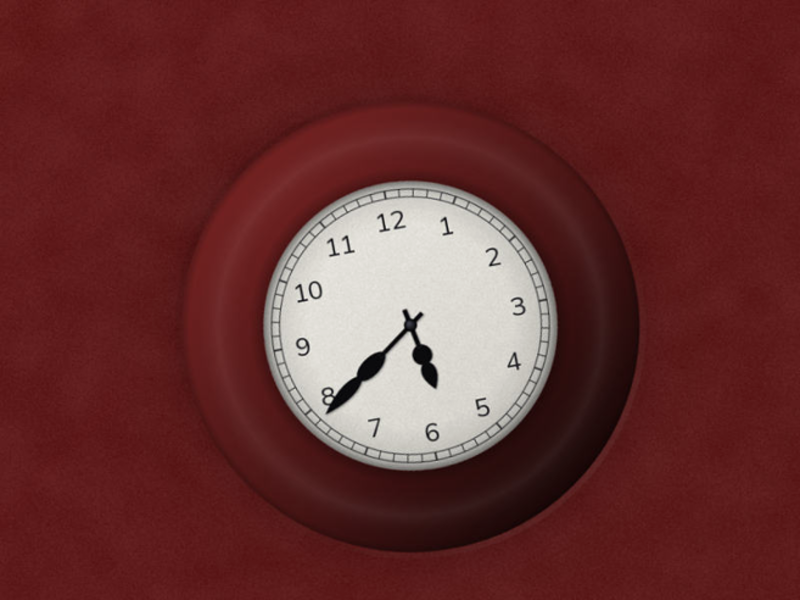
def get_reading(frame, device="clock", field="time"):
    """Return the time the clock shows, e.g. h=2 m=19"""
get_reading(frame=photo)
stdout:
h=5 m=39
